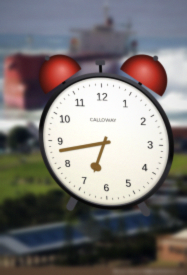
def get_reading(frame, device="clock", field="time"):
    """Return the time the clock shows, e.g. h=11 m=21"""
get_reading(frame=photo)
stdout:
h=6 m=43
